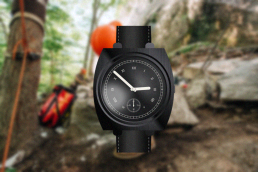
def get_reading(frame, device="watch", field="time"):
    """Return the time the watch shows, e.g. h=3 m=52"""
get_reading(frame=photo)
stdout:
h=2 m=52
